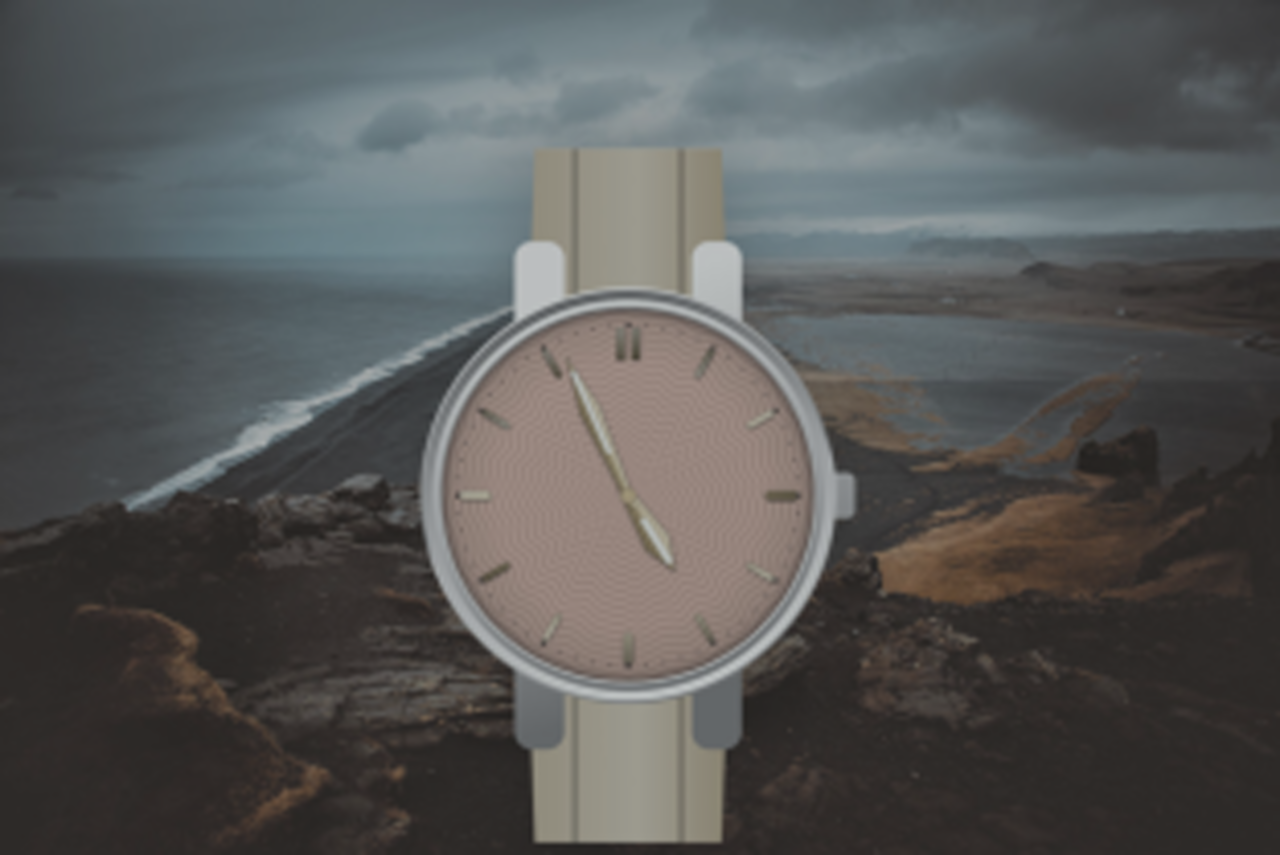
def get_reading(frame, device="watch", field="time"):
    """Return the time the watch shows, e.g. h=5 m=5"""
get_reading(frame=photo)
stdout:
h=4 m=56
